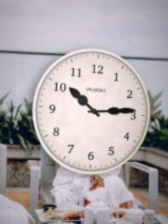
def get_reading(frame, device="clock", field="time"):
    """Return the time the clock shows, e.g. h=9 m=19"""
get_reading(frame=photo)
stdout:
h=10 m=14
